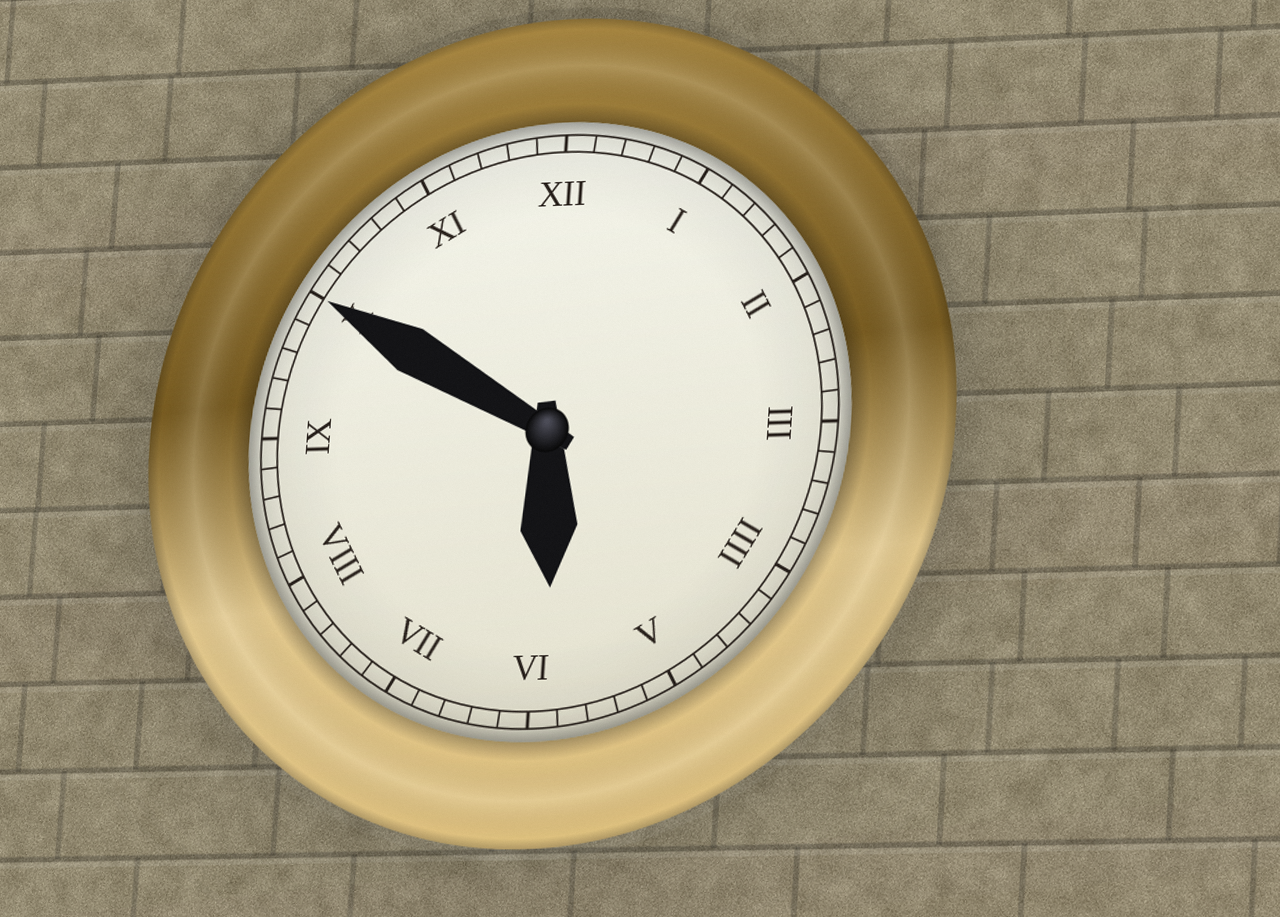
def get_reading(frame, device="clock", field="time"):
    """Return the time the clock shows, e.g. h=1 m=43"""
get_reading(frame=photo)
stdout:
h=5 m=50
